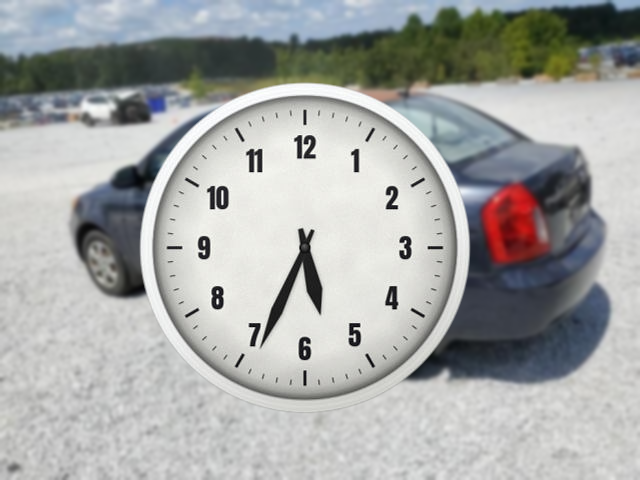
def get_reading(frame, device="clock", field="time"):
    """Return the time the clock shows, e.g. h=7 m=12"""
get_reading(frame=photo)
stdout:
h=5 m=34
